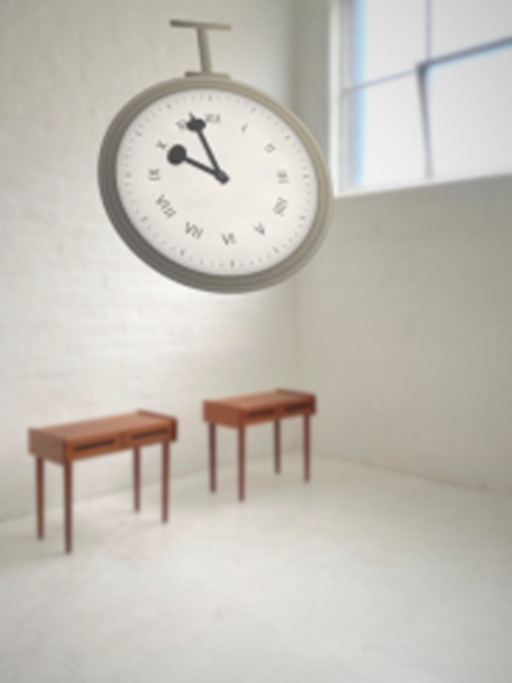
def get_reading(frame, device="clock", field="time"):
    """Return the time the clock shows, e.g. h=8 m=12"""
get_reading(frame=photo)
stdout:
h=9 m=57
